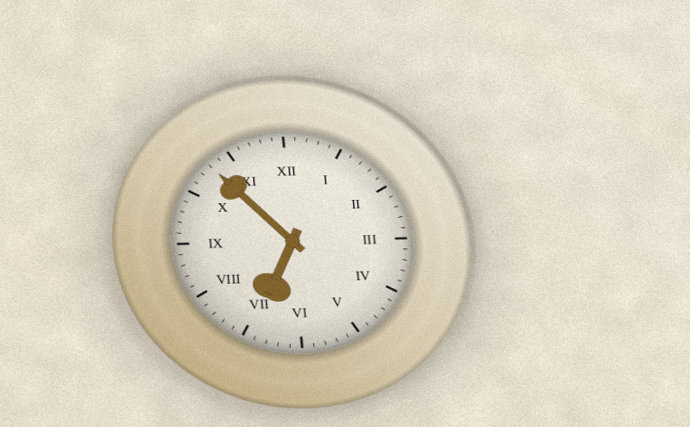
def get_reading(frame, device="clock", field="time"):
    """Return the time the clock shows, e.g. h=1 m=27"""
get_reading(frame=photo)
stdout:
h=6 m=53
